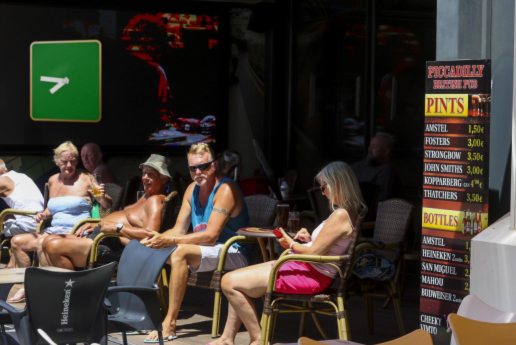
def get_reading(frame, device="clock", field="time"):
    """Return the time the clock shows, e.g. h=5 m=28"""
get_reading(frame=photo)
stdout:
h=7 m=46
